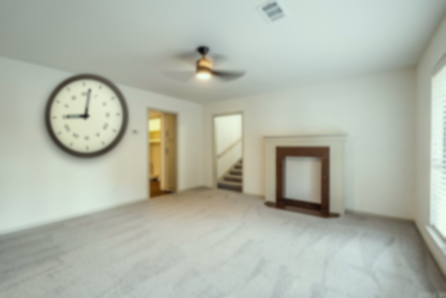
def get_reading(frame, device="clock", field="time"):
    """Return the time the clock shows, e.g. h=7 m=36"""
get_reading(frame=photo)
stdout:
h=9 m=2
